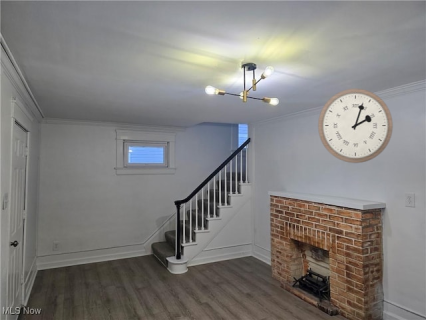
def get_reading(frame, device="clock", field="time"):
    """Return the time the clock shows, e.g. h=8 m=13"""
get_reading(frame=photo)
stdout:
h=2 m=3
